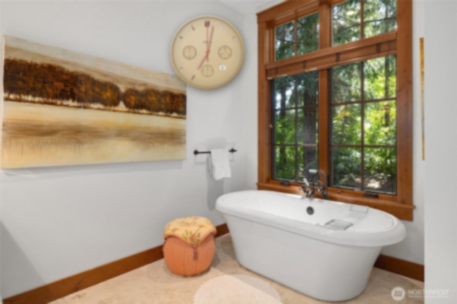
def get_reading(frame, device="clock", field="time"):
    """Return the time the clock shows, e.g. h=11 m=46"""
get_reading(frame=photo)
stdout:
h=7 m=2
